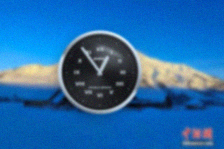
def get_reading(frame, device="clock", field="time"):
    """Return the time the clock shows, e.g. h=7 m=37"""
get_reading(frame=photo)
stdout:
h=12 m=54
